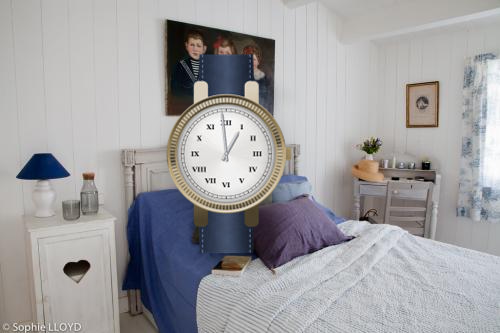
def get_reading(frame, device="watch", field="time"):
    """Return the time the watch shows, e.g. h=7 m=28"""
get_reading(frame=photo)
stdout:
h=12 m=59
